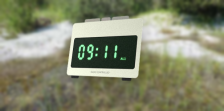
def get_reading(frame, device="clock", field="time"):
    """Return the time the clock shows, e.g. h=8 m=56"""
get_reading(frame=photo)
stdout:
h=9 m=11
